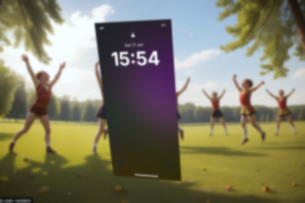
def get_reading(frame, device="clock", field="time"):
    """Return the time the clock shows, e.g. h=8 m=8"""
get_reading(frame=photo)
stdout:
h=15 m=54
